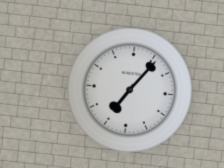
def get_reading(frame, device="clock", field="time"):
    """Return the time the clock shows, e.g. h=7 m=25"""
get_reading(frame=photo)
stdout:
h=7 m=6
